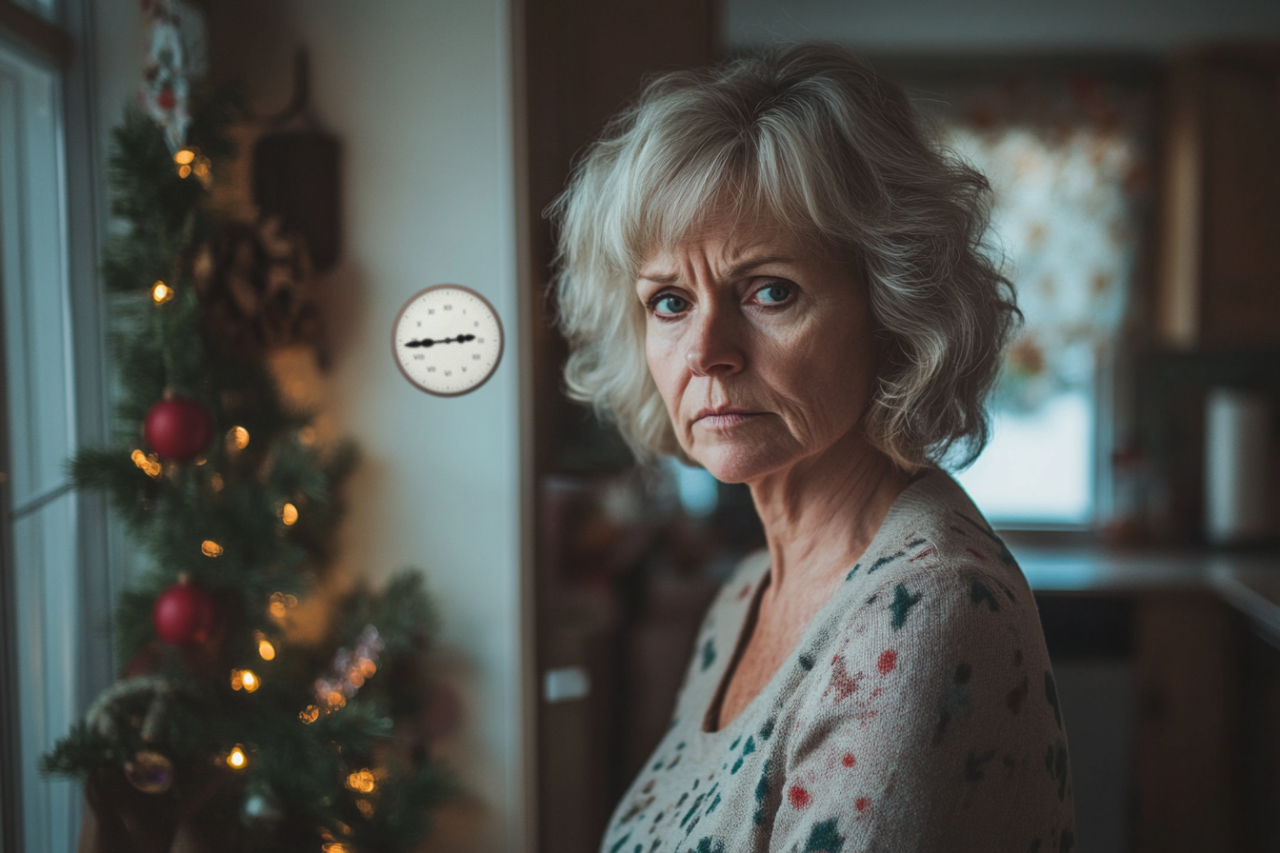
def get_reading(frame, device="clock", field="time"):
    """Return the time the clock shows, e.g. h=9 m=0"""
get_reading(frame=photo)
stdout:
h=2 m=44
